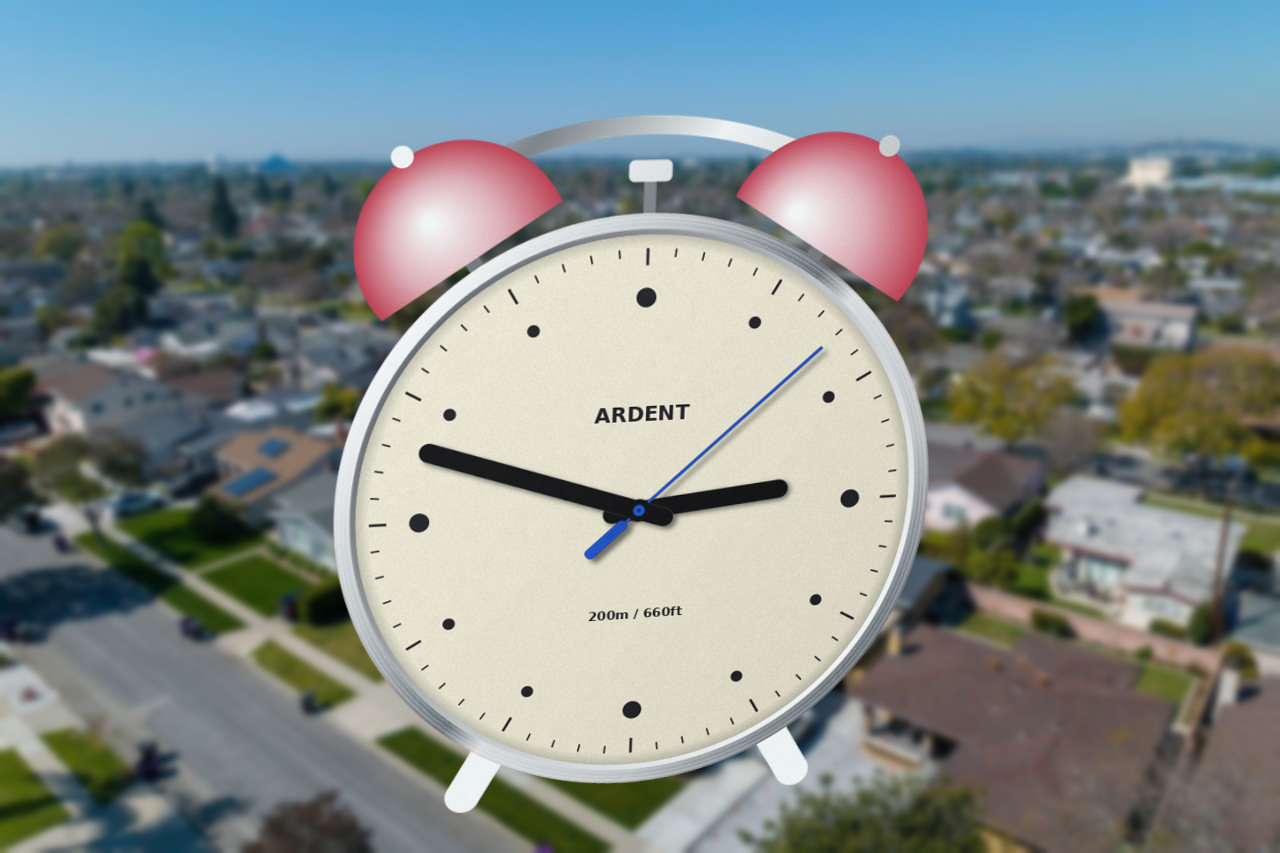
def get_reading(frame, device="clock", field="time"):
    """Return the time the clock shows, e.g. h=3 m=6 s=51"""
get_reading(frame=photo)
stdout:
h=2 m=48 s=8
